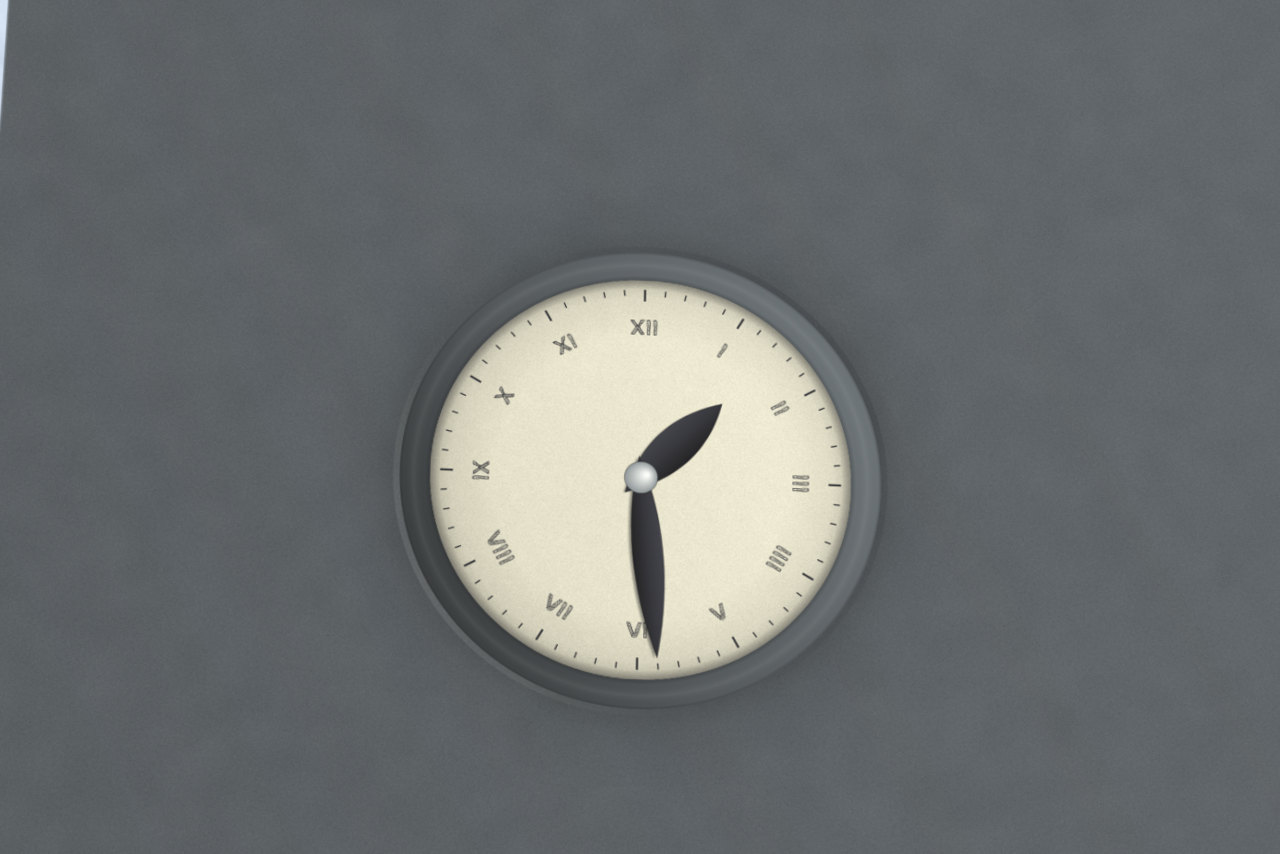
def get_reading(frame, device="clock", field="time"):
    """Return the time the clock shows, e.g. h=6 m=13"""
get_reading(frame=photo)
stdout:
h=1 m=29
